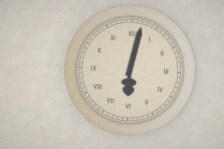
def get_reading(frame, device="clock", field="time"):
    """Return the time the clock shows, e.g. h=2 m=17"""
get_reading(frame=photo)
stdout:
h=6 m=2
